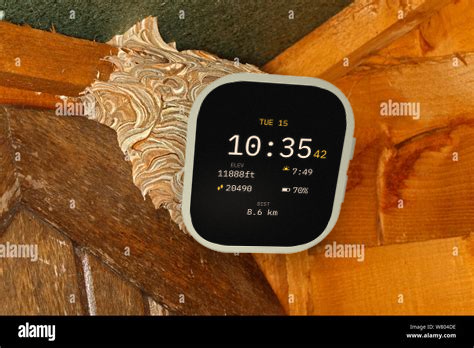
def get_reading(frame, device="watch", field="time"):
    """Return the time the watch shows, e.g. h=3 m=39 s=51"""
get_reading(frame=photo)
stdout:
h=10 m=35 s=42
